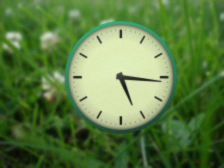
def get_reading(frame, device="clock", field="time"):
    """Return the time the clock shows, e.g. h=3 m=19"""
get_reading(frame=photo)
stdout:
h=5 m=16
